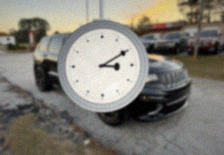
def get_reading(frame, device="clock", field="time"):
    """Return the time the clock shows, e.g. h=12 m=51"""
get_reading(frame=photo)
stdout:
h=3 m=10
